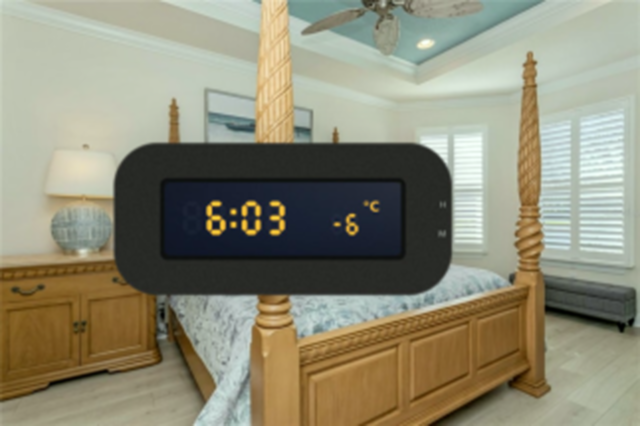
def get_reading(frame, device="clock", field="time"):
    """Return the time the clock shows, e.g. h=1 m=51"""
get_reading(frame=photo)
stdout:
h=6 m=3
